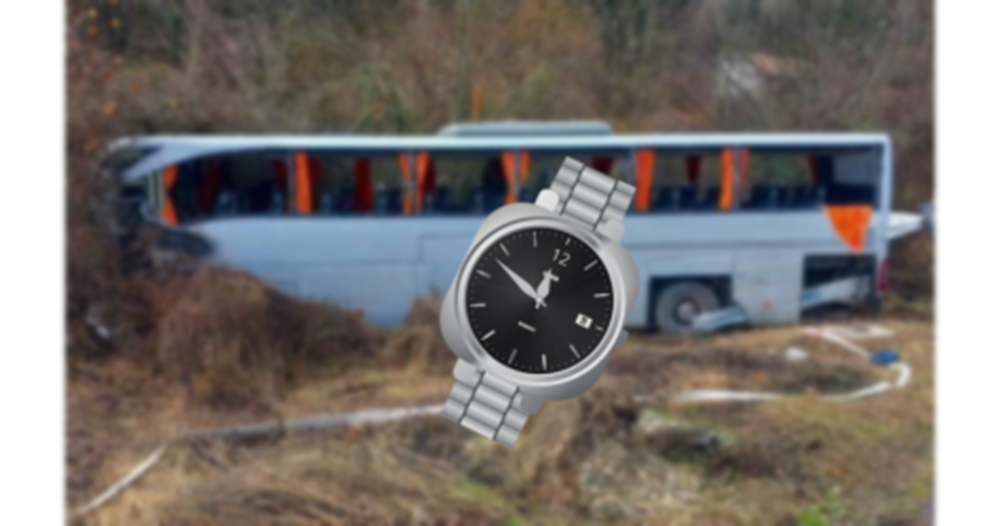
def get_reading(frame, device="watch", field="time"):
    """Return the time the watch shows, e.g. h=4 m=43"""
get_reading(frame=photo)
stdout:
h=11 m=48
